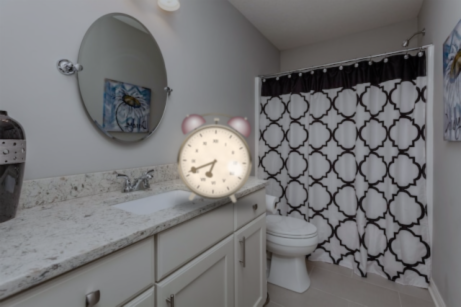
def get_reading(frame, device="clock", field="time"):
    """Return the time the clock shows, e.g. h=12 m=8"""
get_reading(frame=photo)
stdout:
h=6 m=41
